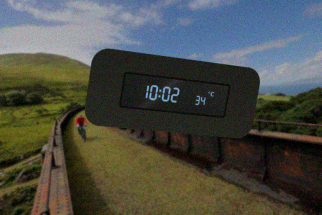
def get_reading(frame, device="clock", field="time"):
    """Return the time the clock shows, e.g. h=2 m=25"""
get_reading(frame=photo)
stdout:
h=10 m=2
